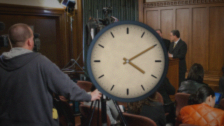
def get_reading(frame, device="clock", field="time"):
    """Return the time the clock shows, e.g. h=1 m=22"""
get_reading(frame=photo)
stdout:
h=4 m=10
